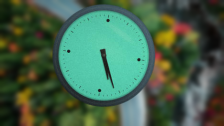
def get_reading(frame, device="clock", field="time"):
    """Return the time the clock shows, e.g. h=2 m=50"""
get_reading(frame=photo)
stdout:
h=5 m=26
